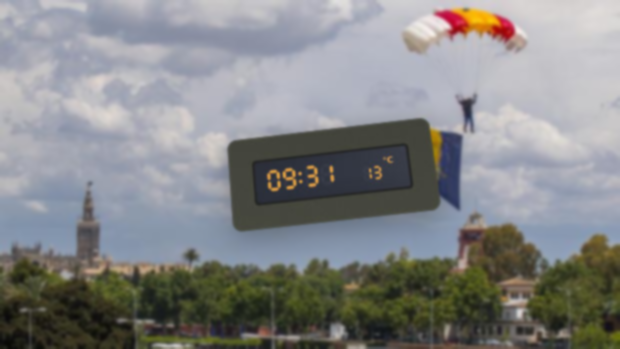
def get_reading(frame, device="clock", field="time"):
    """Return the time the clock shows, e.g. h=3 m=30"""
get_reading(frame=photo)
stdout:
h=9 m=31
